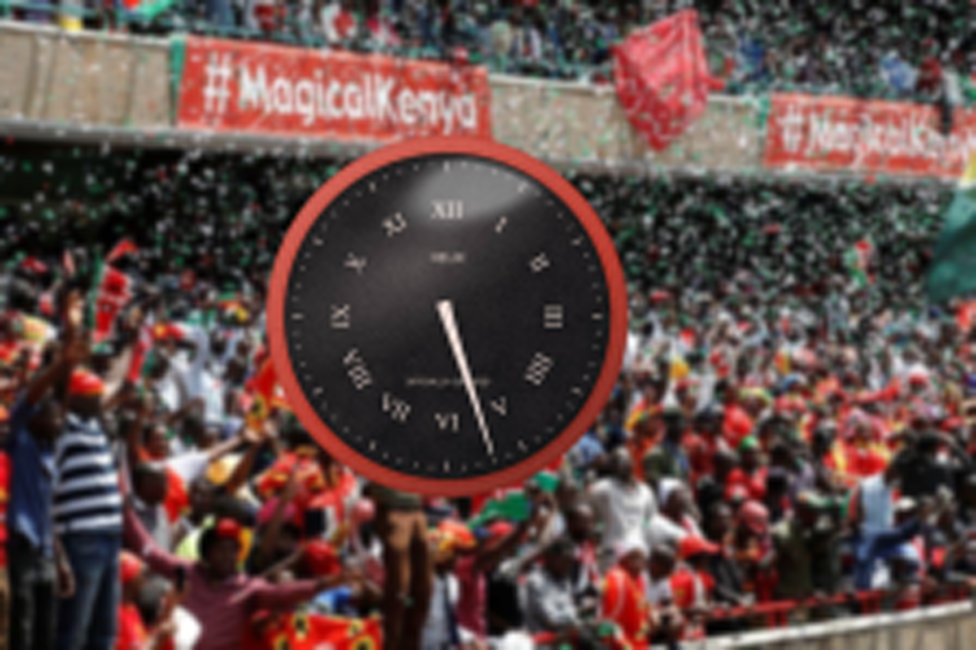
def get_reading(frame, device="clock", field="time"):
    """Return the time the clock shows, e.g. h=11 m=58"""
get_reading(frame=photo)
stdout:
h=5 m=27
